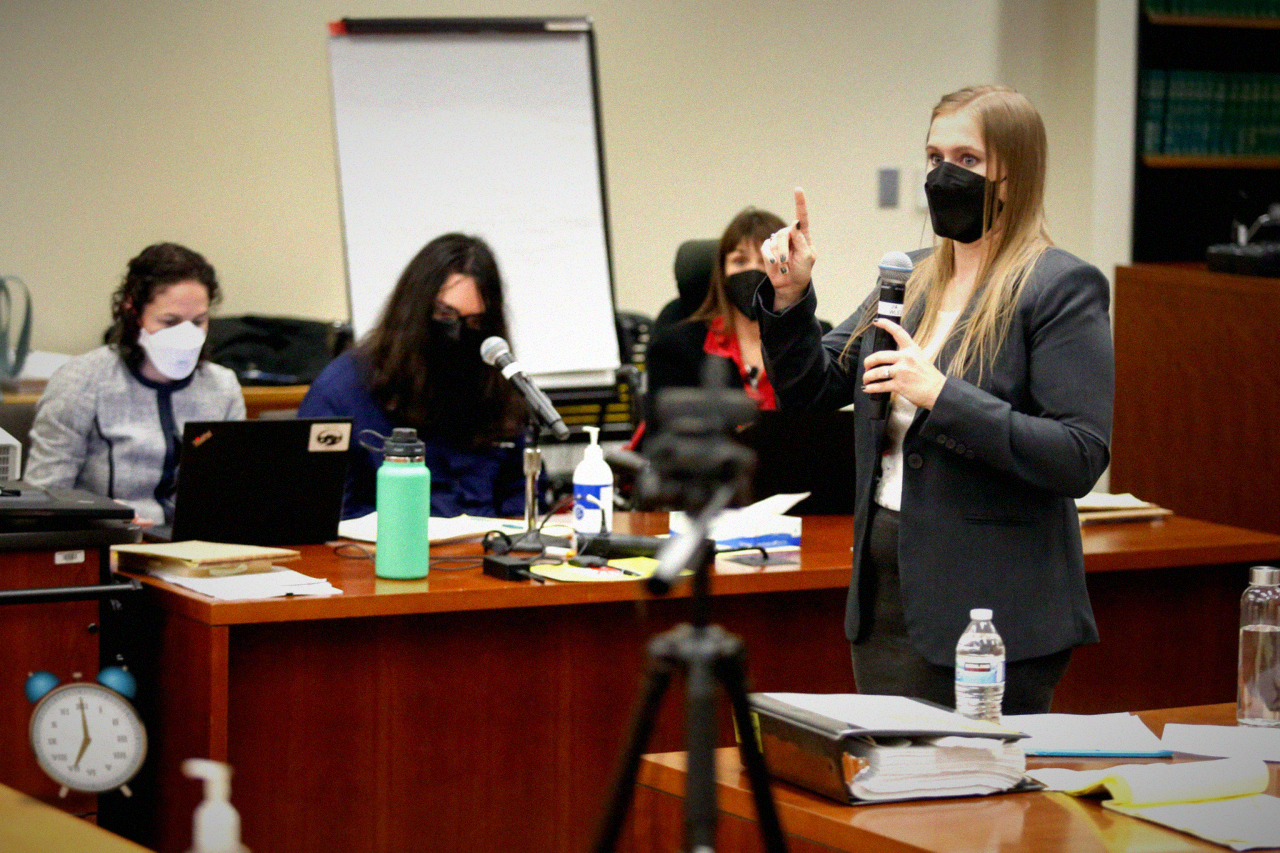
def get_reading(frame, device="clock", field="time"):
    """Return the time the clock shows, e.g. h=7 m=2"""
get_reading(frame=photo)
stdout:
h=7 m=0
